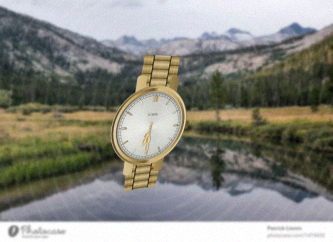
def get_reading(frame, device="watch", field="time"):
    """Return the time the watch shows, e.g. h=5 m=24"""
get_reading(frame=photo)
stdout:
h=6 m=30
